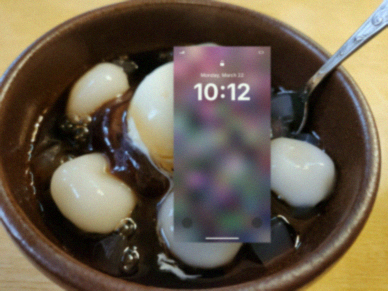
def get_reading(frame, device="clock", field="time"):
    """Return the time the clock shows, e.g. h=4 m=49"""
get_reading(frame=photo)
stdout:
h=10 m=12
